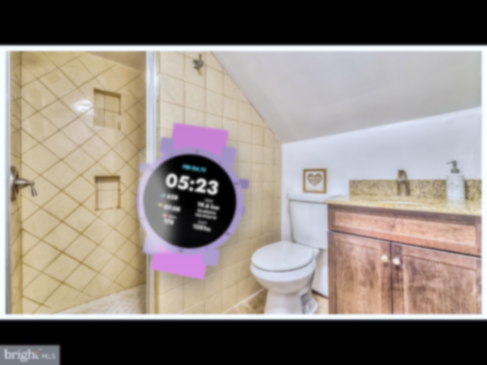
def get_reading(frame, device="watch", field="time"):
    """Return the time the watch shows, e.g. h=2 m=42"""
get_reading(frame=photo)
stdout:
h=5 m=23
